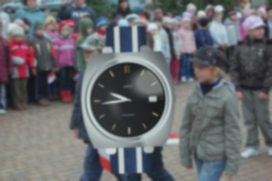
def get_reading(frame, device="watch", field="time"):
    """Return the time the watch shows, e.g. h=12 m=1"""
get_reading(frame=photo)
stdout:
h=9 m=44
